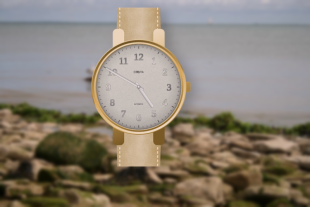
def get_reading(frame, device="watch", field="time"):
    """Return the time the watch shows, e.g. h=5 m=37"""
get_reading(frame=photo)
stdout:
h=4 m=50
